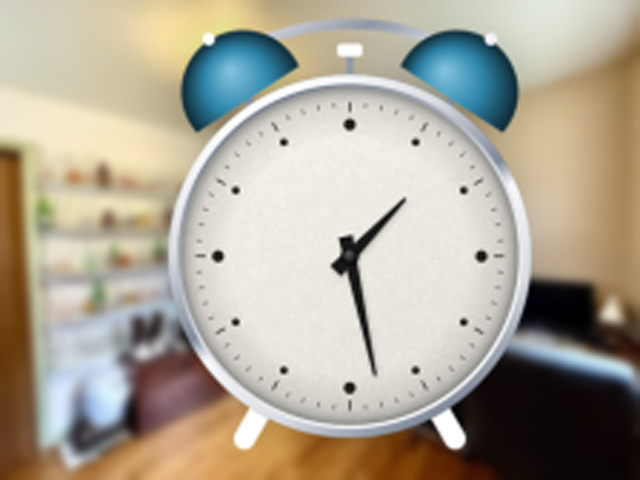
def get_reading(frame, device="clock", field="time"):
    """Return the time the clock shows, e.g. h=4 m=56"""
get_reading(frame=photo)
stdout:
h=1 m=28
